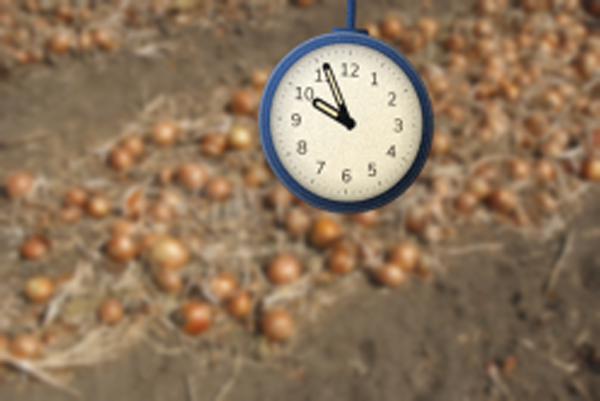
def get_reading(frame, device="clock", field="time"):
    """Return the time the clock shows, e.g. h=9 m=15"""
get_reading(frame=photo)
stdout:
h=9 m=56
